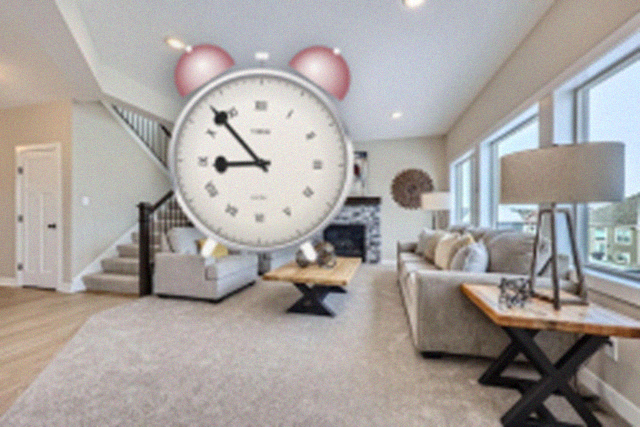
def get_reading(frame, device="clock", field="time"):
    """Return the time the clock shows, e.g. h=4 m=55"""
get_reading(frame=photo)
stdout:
h=8 m=53
